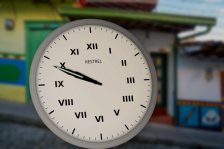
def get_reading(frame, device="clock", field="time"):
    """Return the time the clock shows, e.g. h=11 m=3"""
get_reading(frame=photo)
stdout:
h=9 m=49
